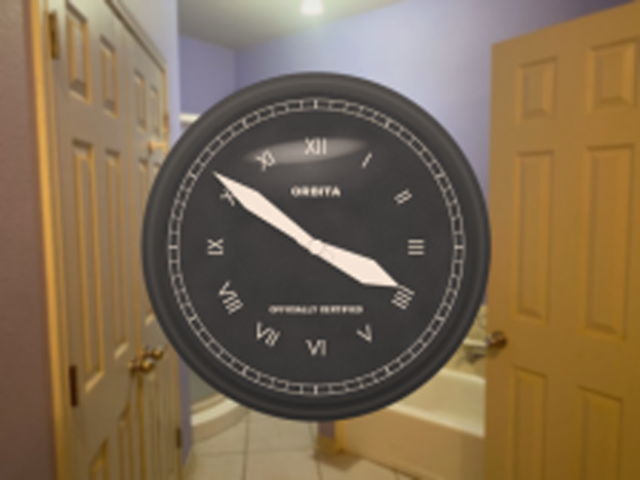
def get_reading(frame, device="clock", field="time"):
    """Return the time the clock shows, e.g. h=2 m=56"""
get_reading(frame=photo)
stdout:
h=3 m=51
